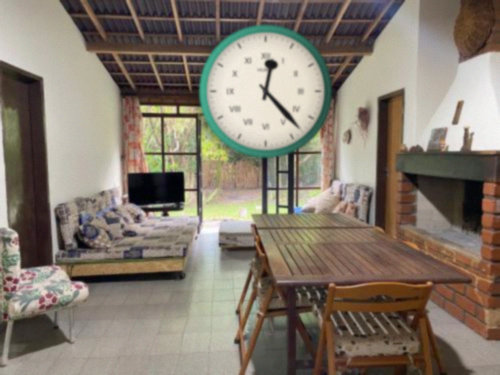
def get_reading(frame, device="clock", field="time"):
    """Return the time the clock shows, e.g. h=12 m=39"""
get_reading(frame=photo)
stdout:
h=12 m=23
